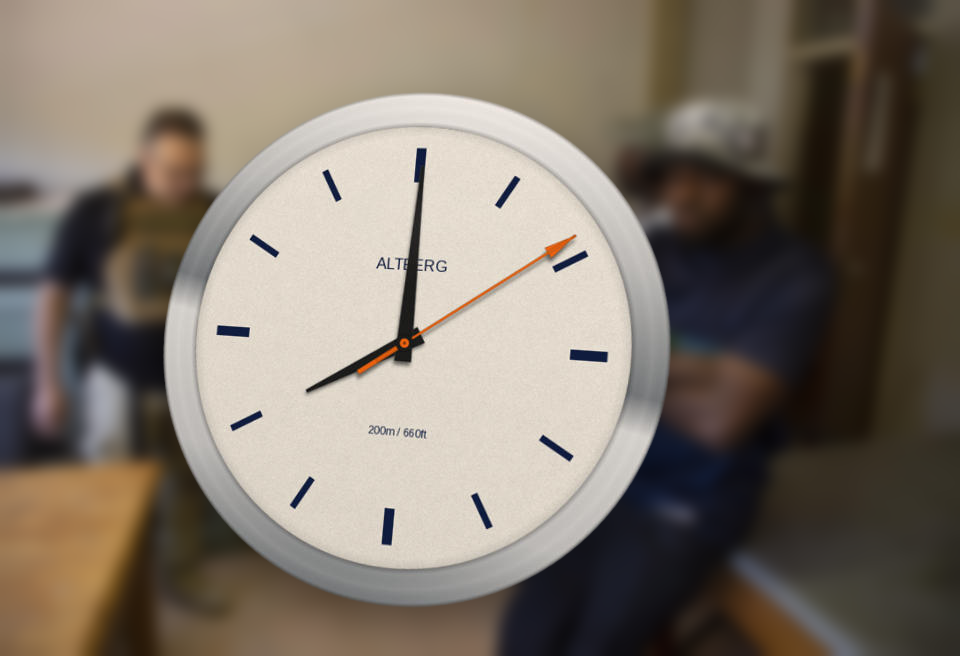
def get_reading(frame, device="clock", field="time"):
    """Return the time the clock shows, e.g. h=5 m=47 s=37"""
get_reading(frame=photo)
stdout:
h=8 m=0 s=9
